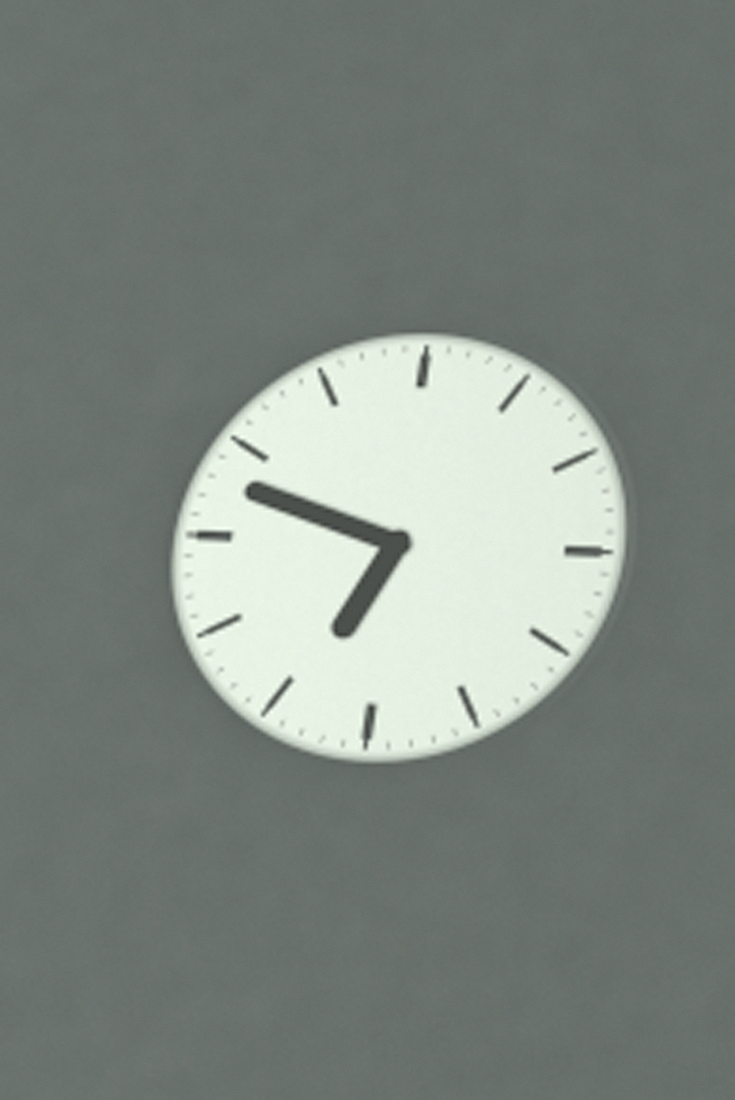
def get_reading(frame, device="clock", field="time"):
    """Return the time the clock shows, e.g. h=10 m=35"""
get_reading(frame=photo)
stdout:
h=6 m=48
